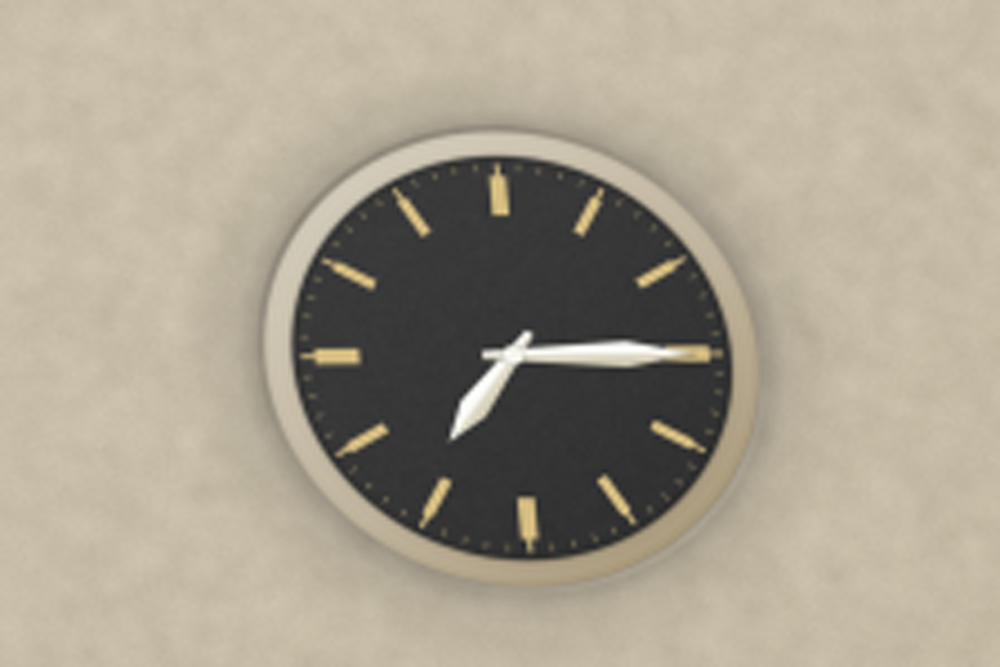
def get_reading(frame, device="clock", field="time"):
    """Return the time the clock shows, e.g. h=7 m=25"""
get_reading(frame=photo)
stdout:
h=7 m=15
